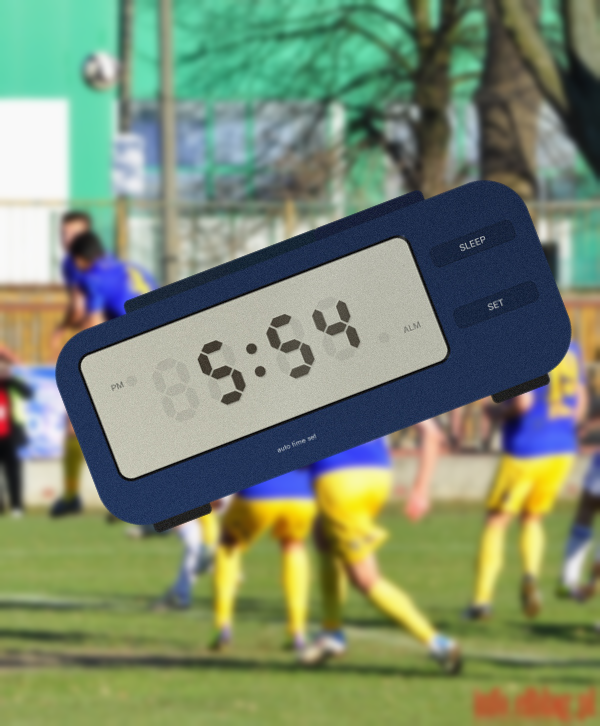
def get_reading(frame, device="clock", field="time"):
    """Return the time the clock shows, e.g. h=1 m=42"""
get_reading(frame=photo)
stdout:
h=5 m=54
